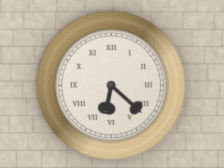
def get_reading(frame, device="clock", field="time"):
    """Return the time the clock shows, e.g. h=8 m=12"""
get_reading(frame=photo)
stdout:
h=6 m=22
